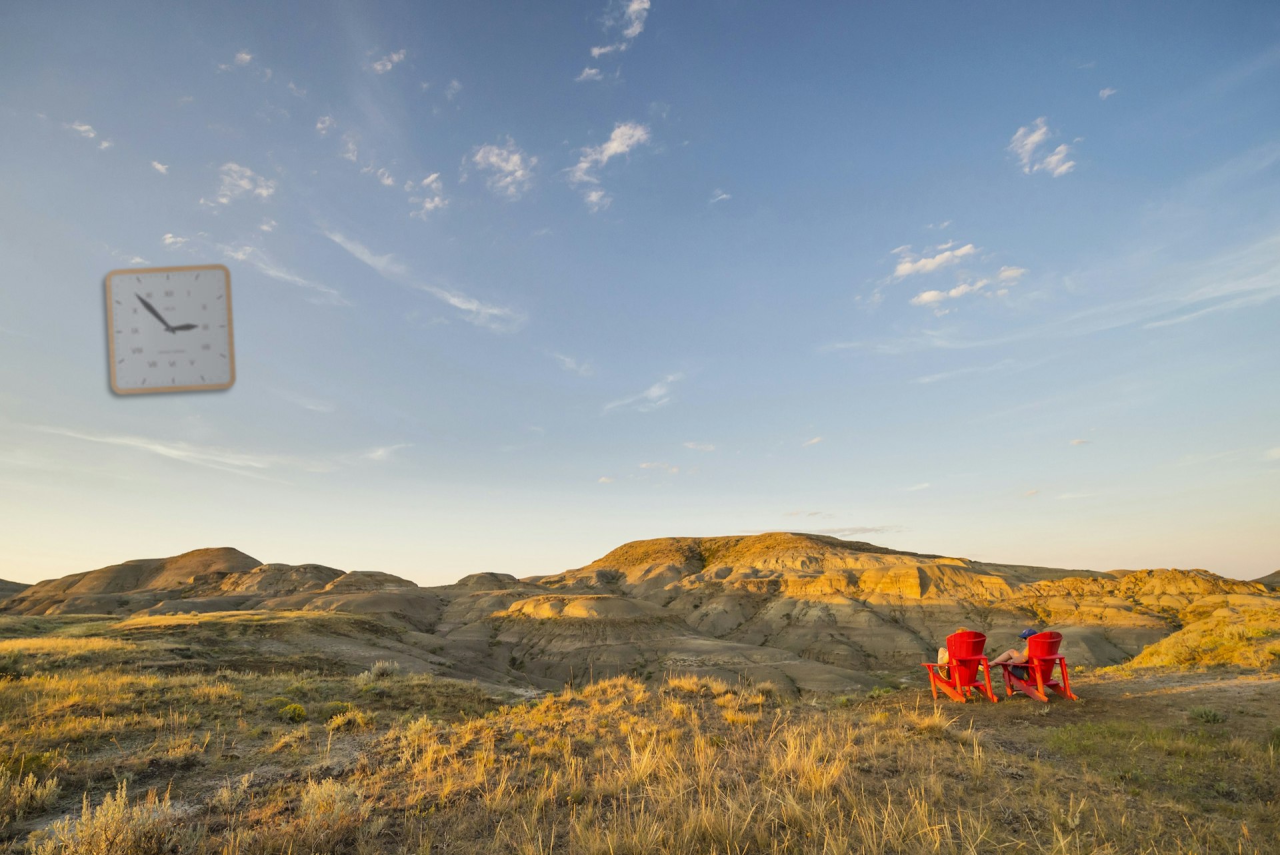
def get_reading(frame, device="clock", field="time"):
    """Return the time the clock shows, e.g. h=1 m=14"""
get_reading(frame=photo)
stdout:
h=2 m=53
